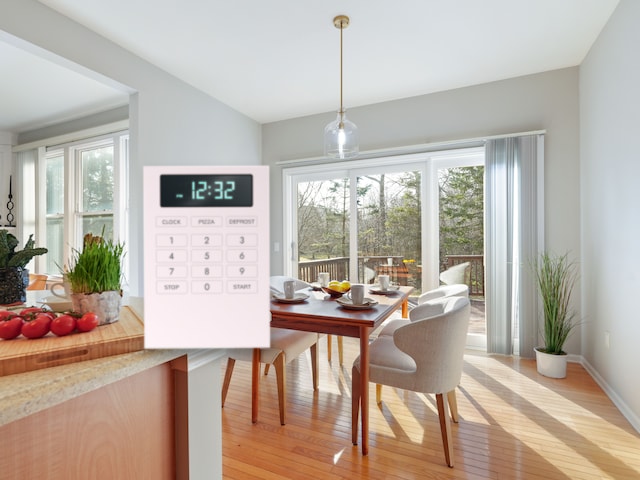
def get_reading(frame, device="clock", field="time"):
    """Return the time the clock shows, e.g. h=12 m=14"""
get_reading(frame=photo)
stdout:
h=12 m=32
